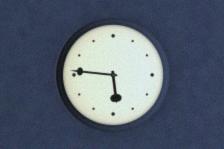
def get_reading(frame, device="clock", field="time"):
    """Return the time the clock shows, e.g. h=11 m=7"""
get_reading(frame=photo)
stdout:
h=5 m=46
